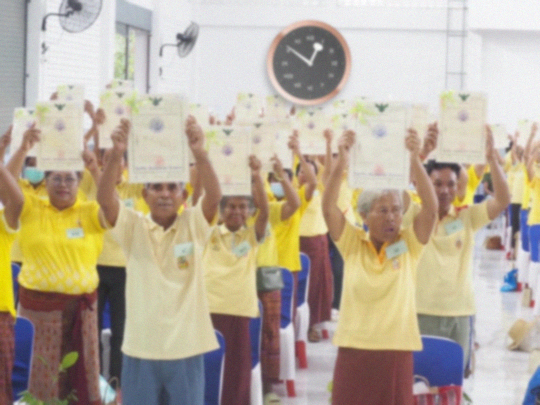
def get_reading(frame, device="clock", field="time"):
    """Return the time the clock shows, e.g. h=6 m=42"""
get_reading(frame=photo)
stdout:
h=12 m=51
